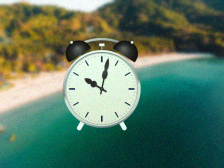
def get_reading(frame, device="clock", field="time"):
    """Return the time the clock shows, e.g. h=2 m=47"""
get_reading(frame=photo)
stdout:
h=10 m=2
